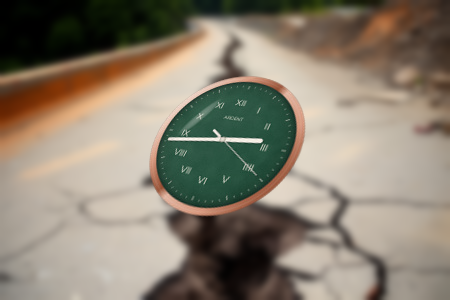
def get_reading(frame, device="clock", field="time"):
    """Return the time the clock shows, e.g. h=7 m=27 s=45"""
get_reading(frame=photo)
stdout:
h=2 m=43 s=20
